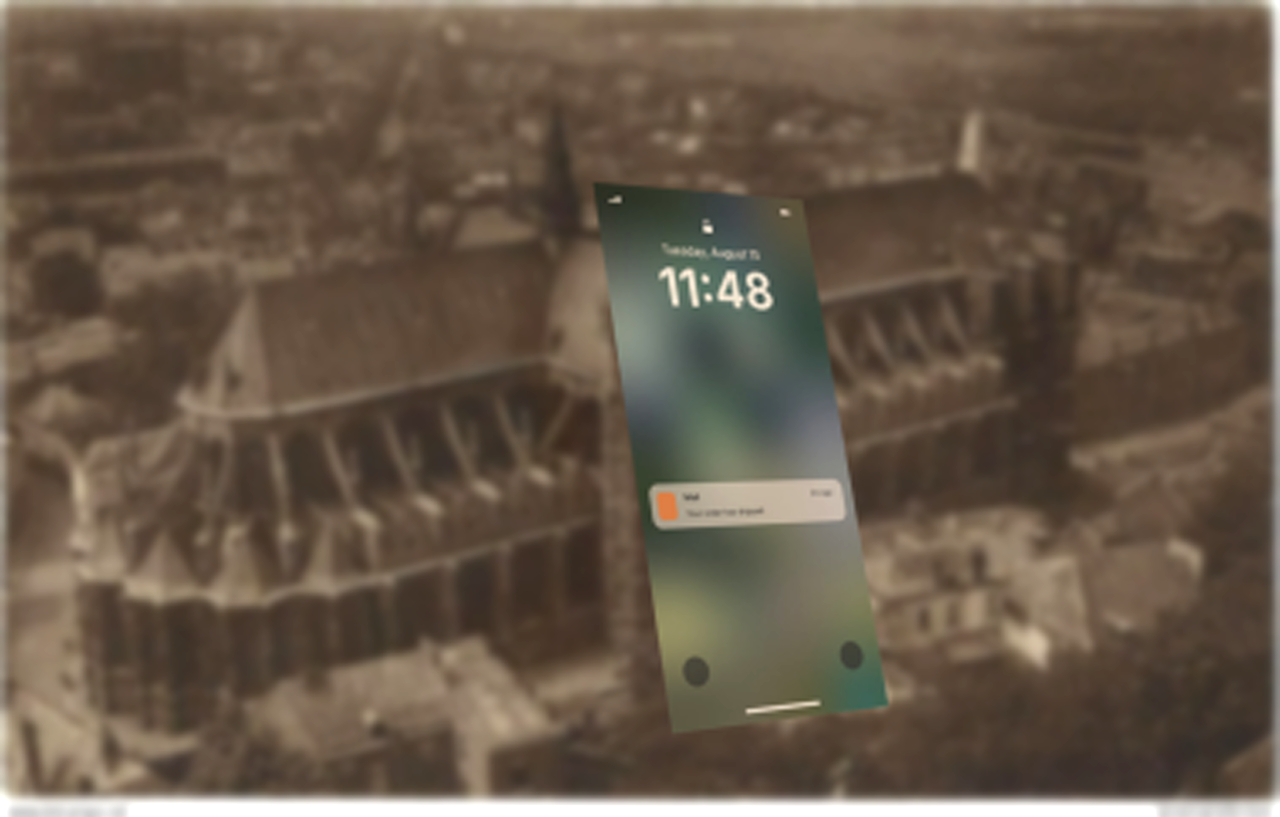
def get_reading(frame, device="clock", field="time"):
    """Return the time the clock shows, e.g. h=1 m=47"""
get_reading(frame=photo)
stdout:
h=11 m=48
